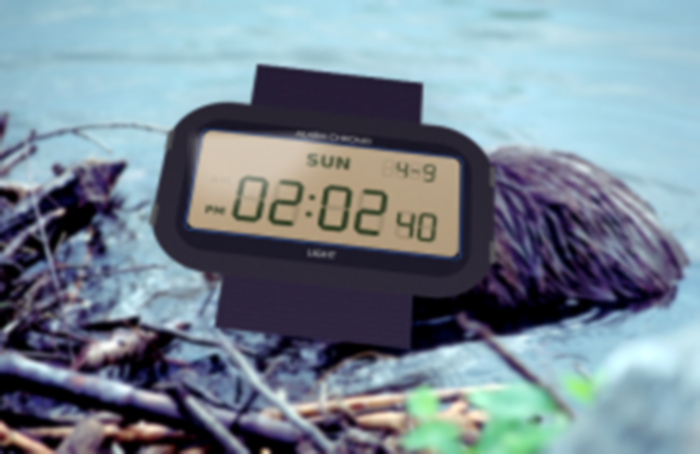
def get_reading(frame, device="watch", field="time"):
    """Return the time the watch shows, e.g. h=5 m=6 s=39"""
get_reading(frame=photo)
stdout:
h=2 m=2 s=40
